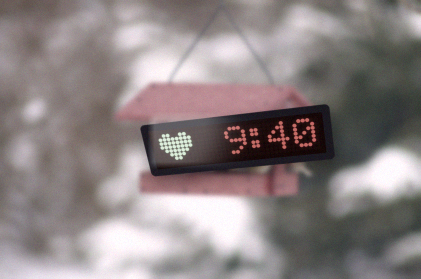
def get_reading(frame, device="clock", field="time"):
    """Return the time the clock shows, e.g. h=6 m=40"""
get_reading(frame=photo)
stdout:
h=9 m=40
